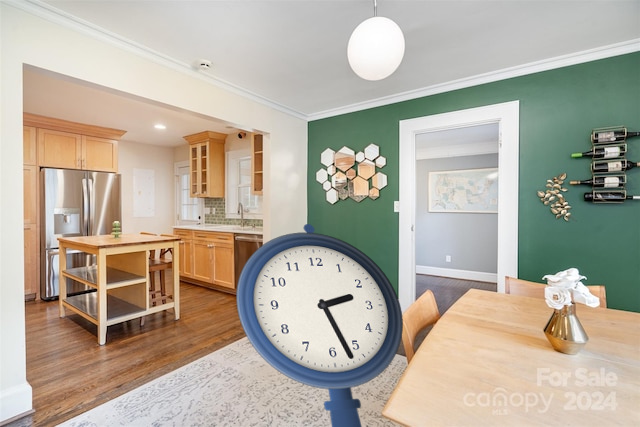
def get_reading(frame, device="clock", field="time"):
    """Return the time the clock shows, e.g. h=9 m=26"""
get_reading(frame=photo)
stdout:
h=2 m=27
